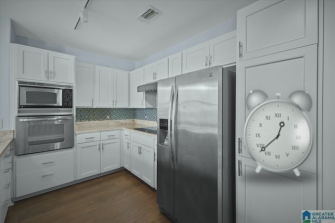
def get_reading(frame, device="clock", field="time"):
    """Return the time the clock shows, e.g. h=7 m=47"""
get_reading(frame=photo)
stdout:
h=12 m=38
